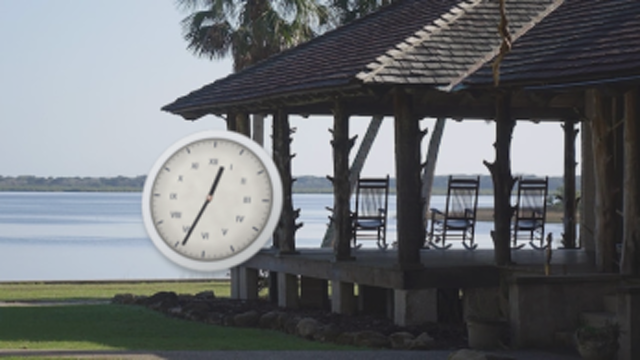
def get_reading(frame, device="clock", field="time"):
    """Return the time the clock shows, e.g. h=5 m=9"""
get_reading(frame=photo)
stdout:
h=12 m=34
